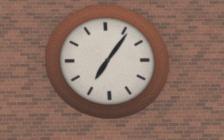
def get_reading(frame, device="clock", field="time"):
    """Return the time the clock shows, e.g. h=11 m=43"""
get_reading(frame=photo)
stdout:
h=7 m=6
